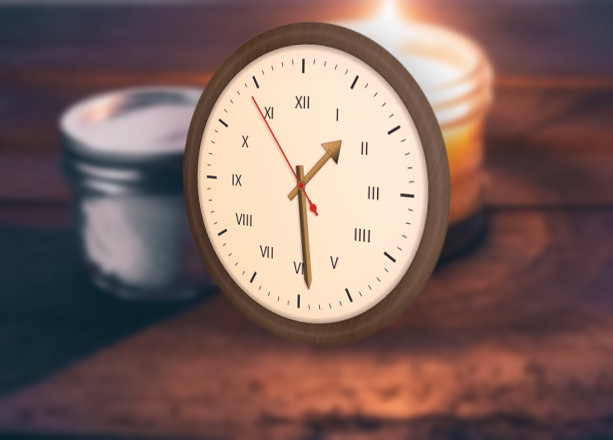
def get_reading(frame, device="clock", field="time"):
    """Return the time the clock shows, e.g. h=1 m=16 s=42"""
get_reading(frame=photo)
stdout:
h=1 m=28 s=54
